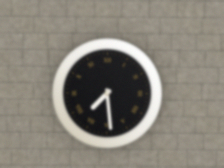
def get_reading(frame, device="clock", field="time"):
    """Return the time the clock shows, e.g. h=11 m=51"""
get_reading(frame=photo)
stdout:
h=7 m=29
